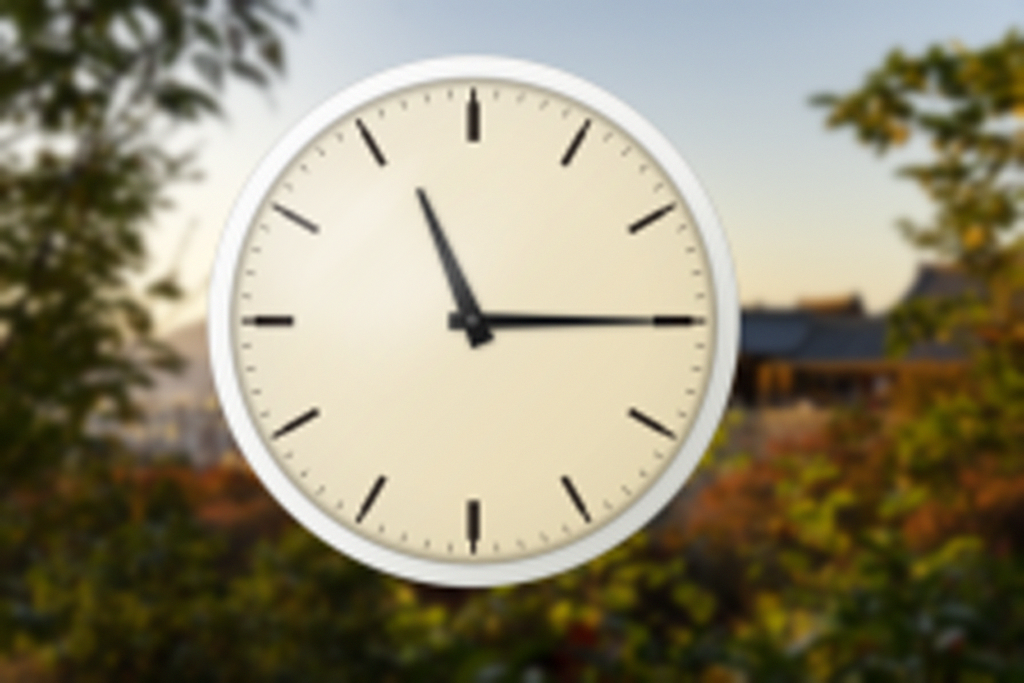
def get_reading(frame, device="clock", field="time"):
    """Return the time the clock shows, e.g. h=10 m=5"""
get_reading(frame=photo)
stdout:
h=11 m=15
